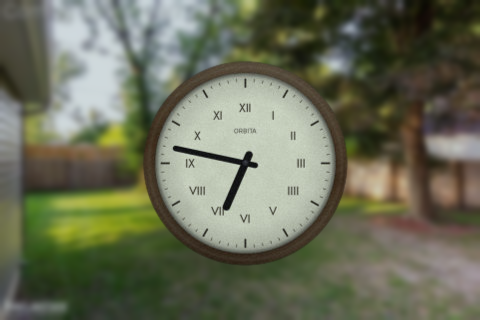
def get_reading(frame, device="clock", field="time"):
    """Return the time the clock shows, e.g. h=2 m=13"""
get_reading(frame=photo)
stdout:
h=6 m=47
